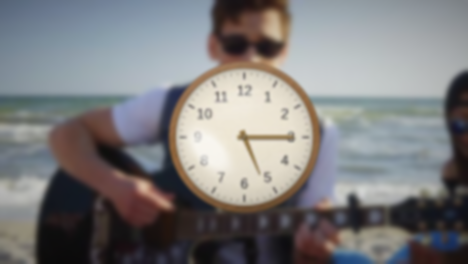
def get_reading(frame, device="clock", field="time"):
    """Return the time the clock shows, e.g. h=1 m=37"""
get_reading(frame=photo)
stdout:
h=5 m=15
